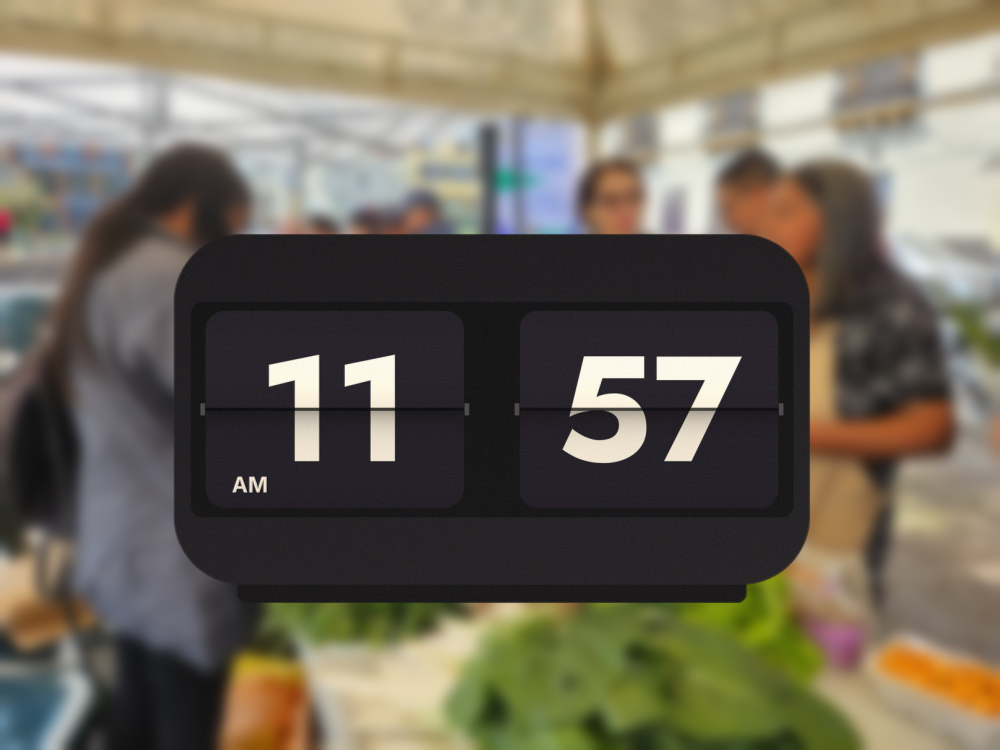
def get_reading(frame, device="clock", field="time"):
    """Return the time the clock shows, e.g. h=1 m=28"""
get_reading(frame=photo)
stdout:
h=11 m=57
